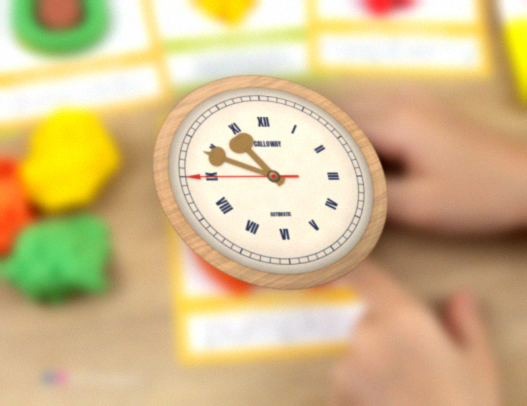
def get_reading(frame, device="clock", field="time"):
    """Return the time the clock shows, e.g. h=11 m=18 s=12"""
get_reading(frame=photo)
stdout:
h=10 m=48 s=45
